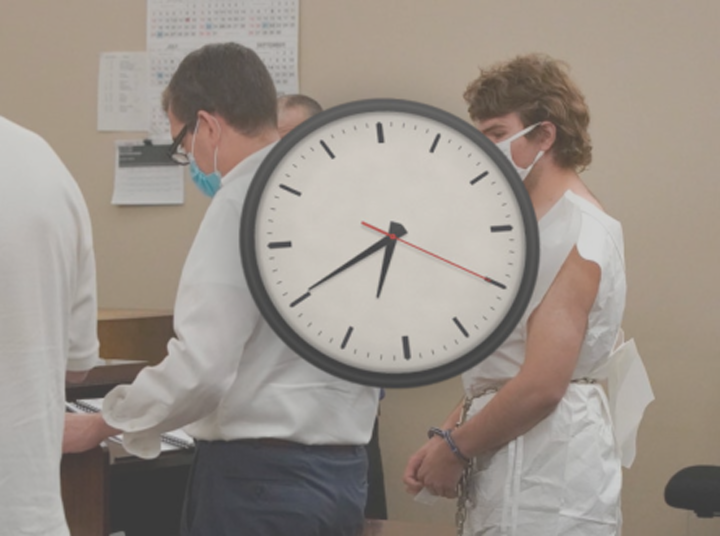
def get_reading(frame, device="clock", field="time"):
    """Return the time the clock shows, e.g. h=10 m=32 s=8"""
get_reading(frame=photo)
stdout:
h=6 m=40 s=20
